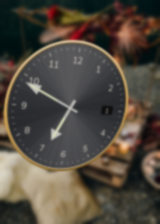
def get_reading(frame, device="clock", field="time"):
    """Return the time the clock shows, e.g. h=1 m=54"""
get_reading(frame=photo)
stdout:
h=6 m=49
